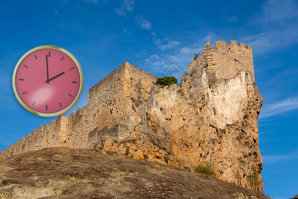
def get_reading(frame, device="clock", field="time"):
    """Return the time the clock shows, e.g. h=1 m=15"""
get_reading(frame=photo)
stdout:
h=1 m=59
